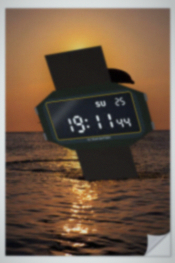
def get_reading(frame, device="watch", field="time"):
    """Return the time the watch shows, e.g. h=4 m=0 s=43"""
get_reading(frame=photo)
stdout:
h=19 m=11 s=44
